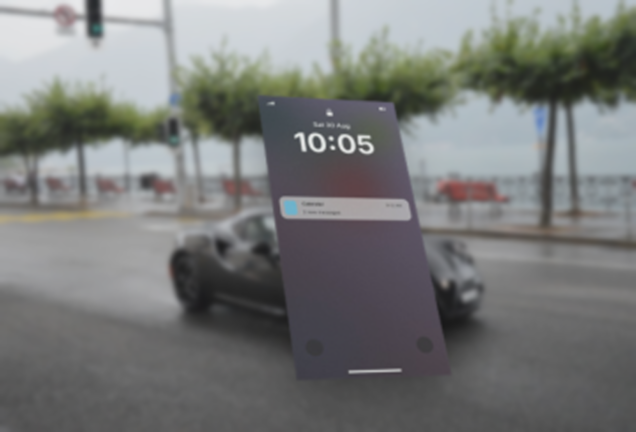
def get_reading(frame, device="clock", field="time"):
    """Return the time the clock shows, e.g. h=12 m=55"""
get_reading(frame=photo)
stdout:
h=10 m=5
